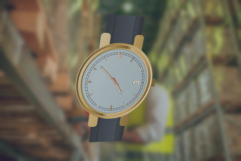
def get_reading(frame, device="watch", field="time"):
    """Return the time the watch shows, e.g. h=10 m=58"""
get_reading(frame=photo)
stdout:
h=4 m=52
